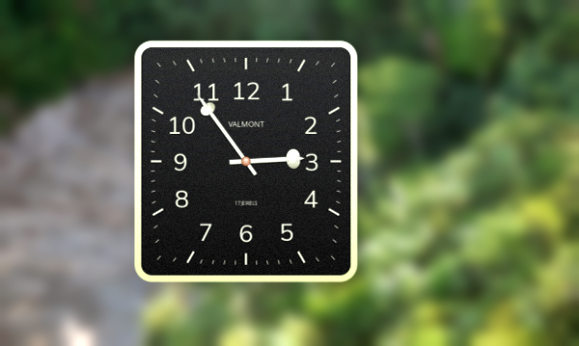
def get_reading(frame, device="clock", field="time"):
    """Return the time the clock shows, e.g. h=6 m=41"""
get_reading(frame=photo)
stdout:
h=2 m=54
